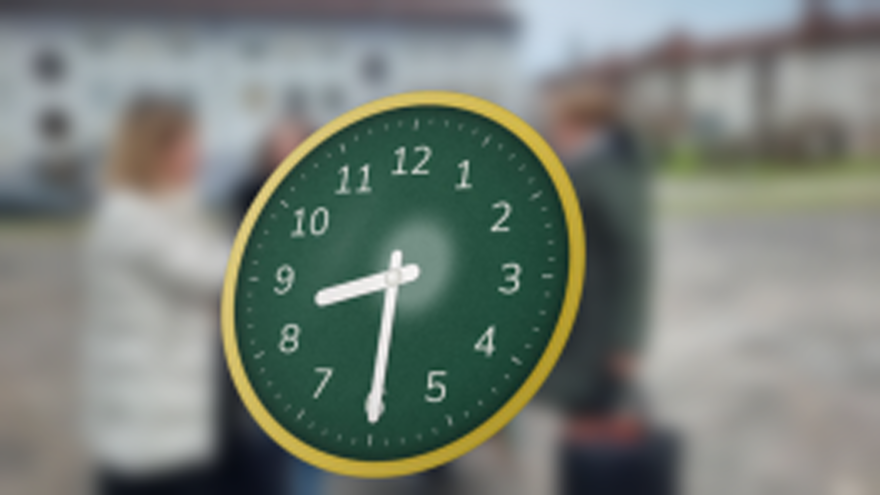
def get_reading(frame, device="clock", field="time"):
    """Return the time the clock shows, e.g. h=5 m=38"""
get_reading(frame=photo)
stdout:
h=8 m=30
